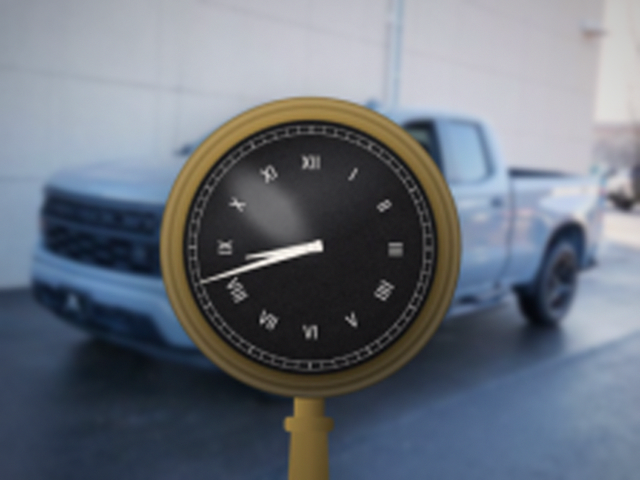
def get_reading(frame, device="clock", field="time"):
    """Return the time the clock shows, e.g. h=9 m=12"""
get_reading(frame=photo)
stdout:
h=8 m=42
